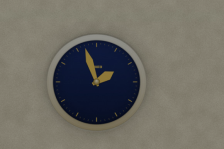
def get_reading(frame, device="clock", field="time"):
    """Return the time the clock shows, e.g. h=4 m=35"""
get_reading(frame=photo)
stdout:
h=1 m=57
